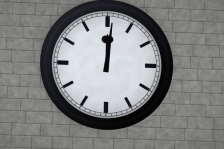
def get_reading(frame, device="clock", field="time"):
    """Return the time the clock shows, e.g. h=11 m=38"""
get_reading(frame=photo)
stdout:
h=12 m=1
